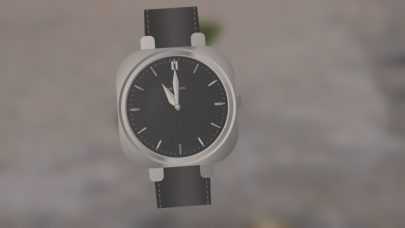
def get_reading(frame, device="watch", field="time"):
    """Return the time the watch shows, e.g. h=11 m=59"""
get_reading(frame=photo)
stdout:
h=11 m=0
